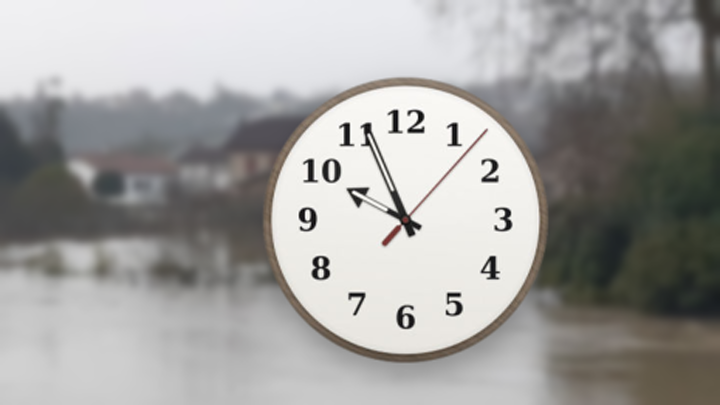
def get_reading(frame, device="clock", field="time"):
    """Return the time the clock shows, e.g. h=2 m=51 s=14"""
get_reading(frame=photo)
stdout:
h=9 m=56 s=7
